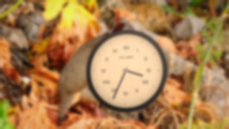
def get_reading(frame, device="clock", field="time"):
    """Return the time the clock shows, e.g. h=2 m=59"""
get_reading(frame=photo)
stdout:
h=3 m=34
